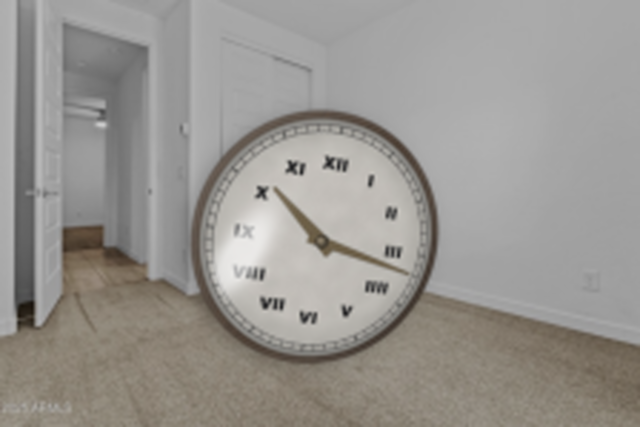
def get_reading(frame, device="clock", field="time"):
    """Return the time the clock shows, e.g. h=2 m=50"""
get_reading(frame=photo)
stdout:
h=10 m=17
